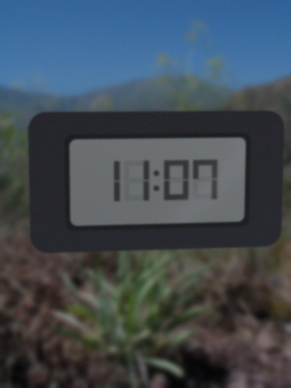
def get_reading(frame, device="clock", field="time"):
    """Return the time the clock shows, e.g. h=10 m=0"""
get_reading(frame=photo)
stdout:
h=11 m=7
